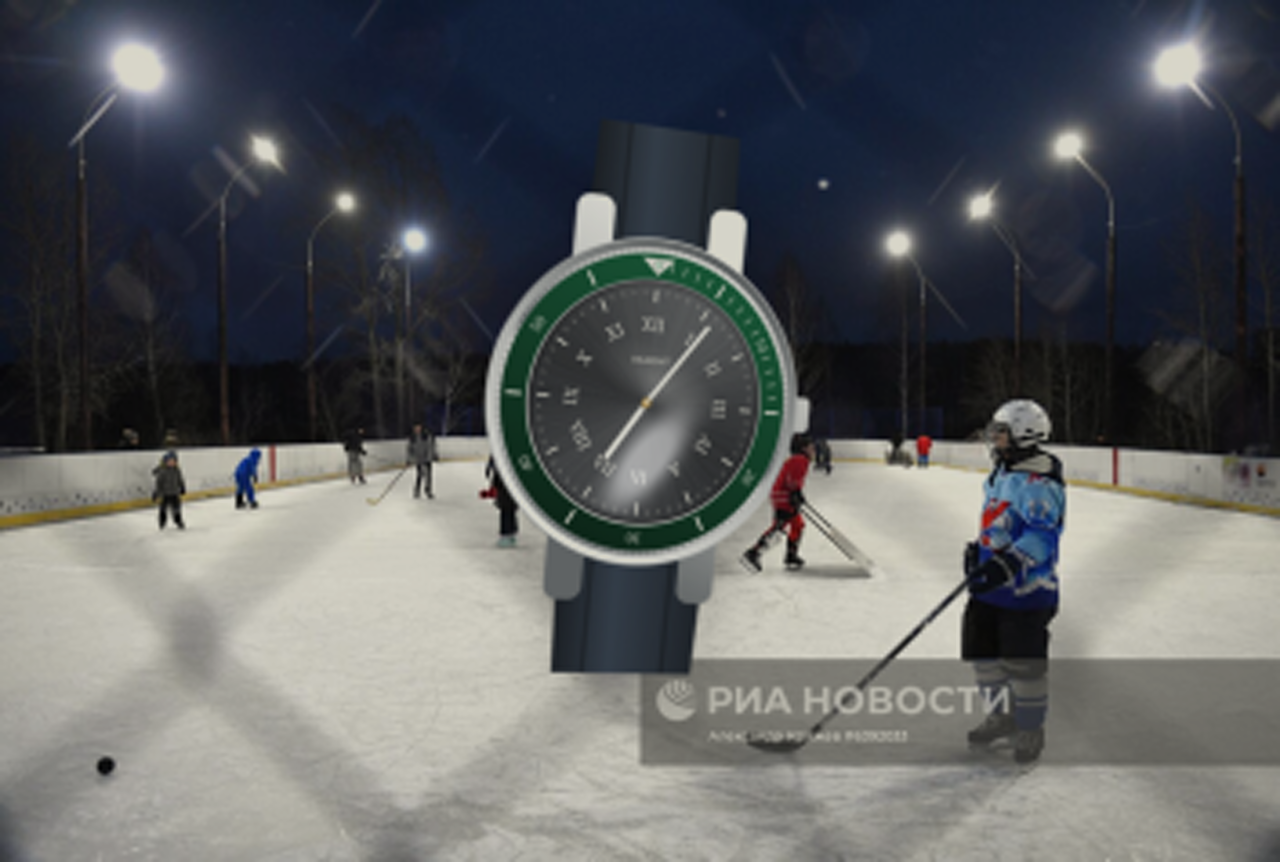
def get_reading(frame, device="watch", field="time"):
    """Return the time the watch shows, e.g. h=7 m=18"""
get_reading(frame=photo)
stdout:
h=7 m=6
